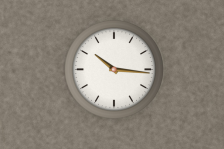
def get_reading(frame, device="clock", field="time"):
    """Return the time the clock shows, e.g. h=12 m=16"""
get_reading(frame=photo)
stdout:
h=10 m=16
